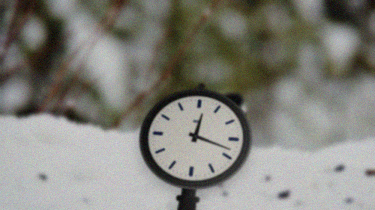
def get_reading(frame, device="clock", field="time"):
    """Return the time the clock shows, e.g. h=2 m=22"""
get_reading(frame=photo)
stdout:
h=12 m=18
